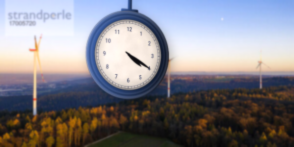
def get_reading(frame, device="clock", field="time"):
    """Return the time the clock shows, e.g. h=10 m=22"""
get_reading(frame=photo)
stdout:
h=4 m=20
